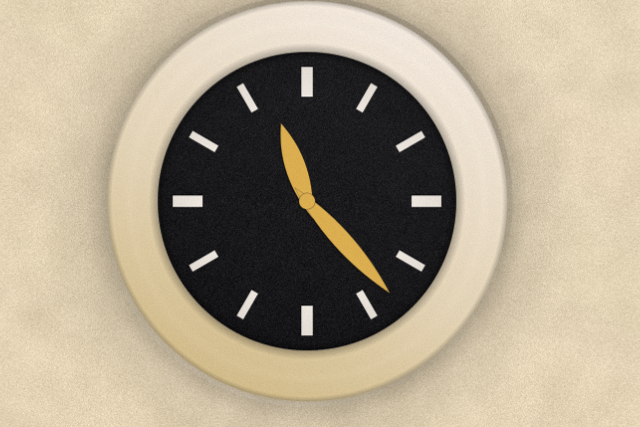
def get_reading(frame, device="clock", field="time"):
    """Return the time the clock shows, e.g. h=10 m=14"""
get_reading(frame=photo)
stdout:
h=11 m=23
